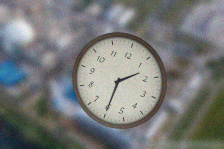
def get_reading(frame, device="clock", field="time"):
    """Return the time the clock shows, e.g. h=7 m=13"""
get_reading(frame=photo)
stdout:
h=1 m=30
